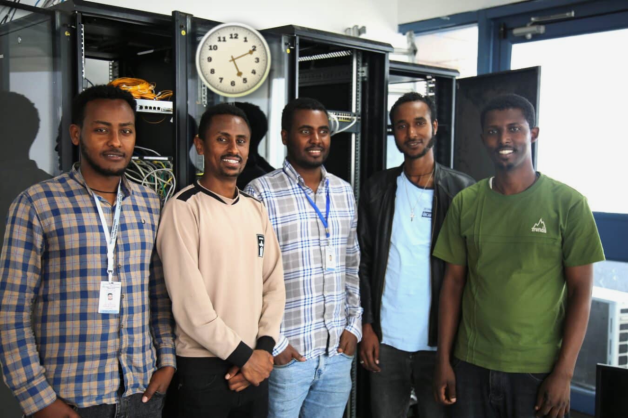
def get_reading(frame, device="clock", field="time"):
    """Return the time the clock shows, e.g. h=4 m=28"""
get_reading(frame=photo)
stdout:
h=5 m=11
